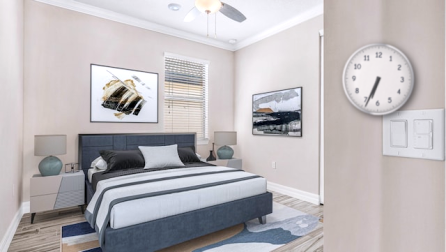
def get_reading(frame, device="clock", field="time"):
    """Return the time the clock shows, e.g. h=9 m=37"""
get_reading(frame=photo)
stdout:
h=6 m=34
